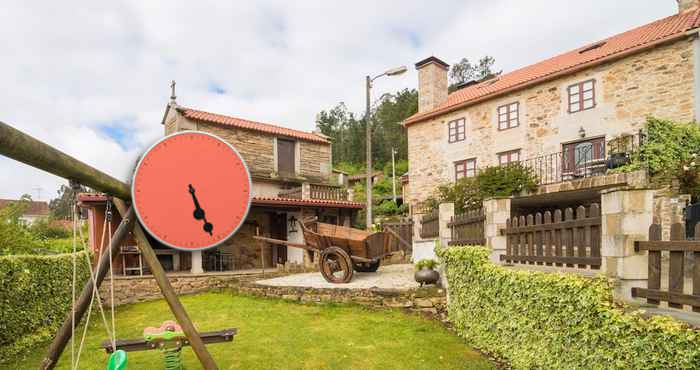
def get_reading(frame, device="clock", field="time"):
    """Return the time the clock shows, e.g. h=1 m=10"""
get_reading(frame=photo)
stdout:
h=5 m=26
